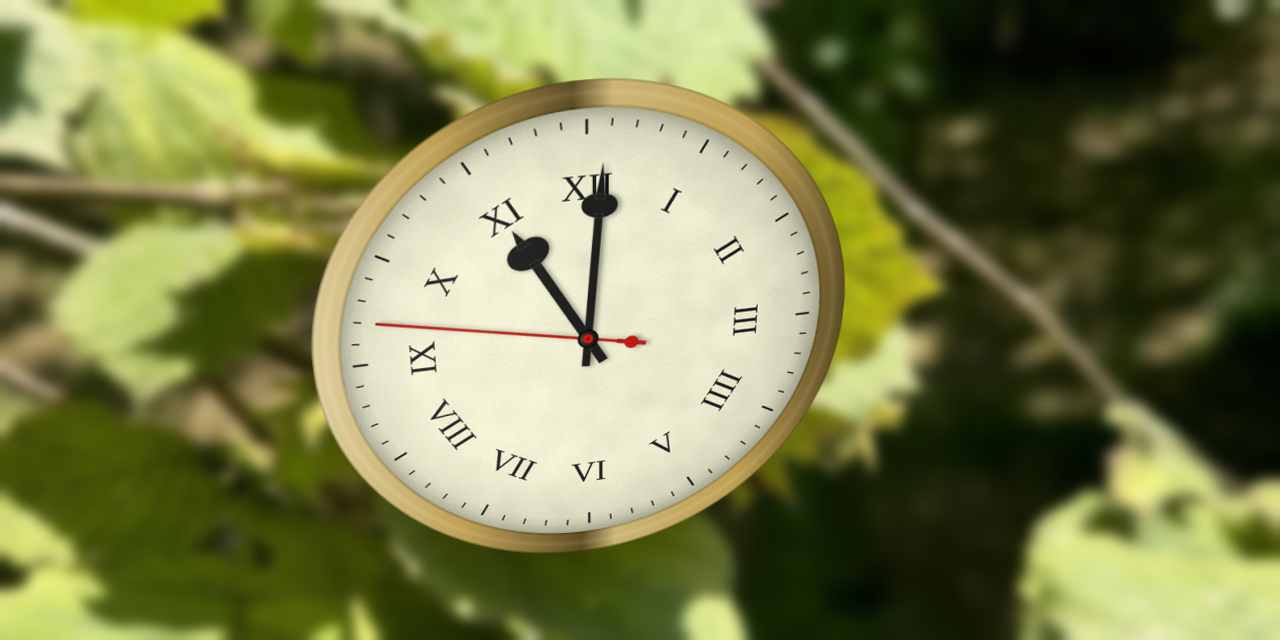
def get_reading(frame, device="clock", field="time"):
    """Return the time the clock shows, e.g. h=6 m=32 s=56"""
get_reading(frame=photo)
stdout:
h=11 m=0 s=47
